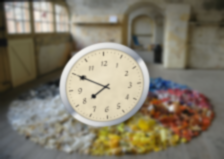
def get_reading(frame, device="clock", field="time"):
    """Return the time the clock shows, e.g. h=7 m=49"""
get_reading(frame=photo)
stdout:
h=7 m=50
